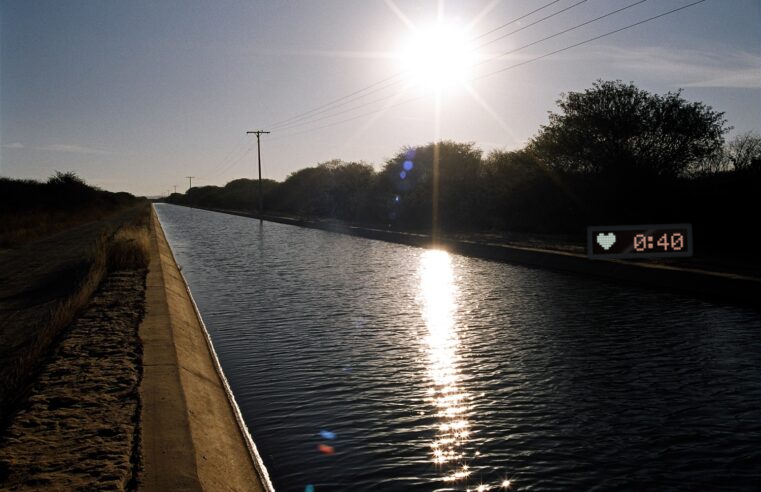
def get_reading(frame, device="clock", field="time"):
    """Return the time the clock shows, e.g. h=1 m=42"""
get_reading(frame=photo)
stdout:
h=0 m=40
